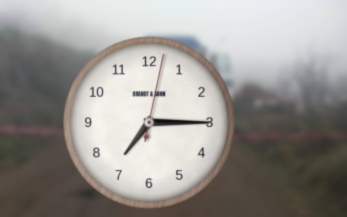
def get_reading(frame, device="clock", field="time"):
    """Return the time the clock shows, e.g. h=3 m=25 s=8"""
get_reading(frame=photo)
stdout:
h=7 m=15 s=2
